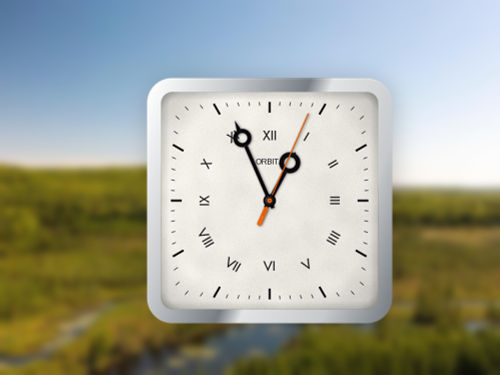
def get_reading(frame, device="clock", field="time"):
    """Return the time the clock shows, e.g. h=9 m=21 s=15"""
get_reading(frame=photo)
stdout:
h=12 m=56 s=4
